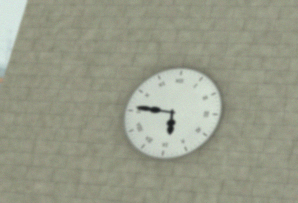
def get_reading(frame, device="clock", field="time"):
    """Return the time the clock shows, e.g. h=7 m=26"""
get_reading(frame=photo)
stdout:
h=5 m=46
